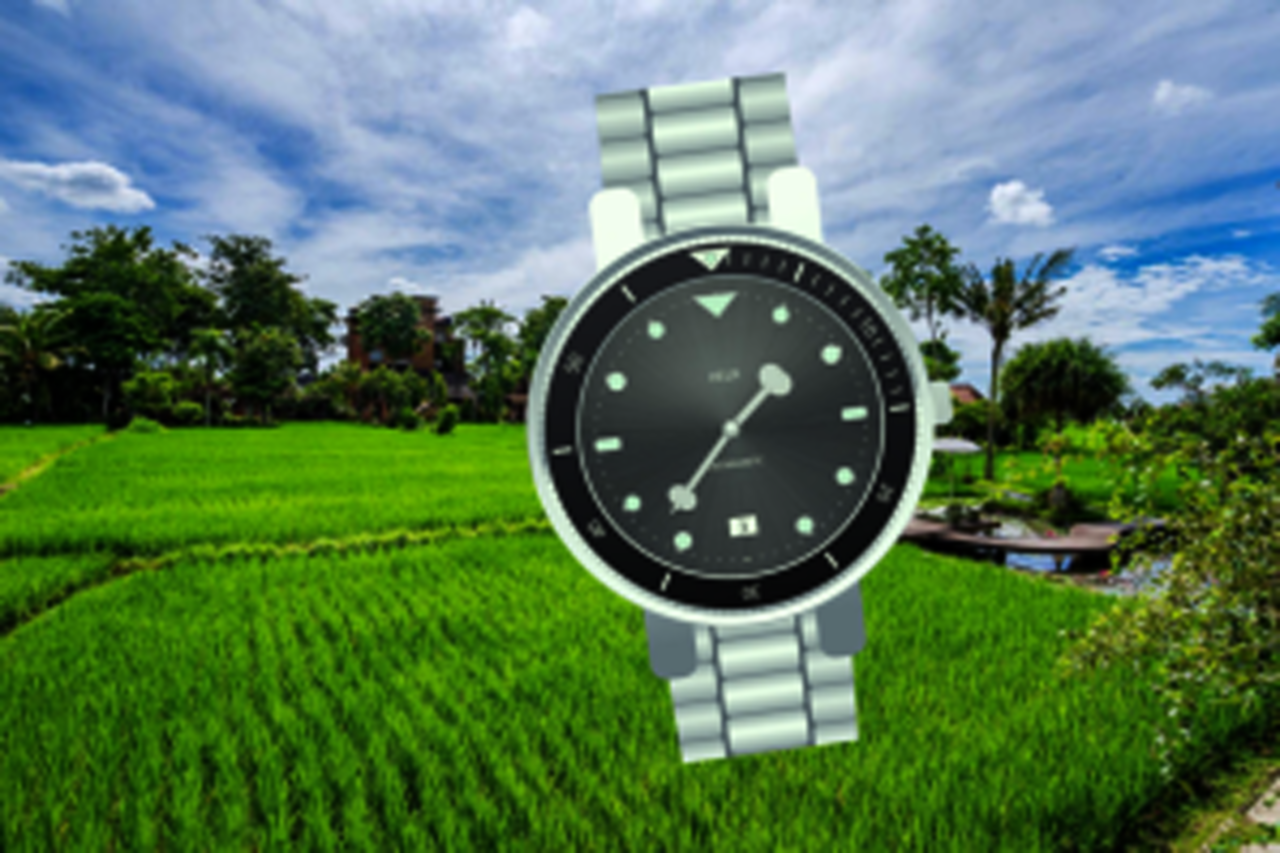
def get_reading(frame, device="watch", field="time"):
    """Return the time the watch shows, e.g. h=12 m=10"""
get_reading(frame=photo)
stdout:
h=1 m=37
